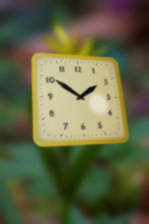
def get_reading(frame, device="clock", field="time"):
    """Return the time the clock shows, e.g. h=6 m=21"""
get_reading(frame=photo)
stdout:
h=1 m=51
